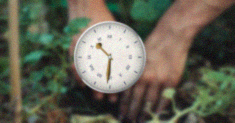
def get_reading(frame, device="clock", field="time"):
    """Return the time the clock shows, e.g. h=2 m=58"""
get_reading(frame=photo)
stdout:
h=10 m=31
